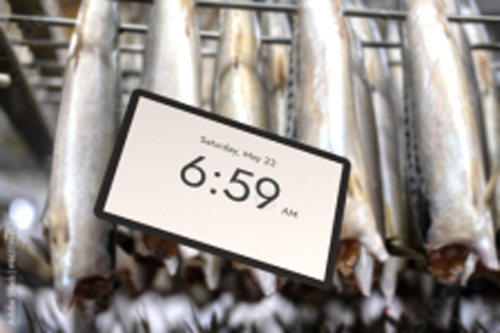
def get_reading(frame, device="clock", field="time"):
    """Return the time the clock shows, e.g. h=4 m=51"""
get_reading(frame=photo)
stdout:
h=6 m=59
